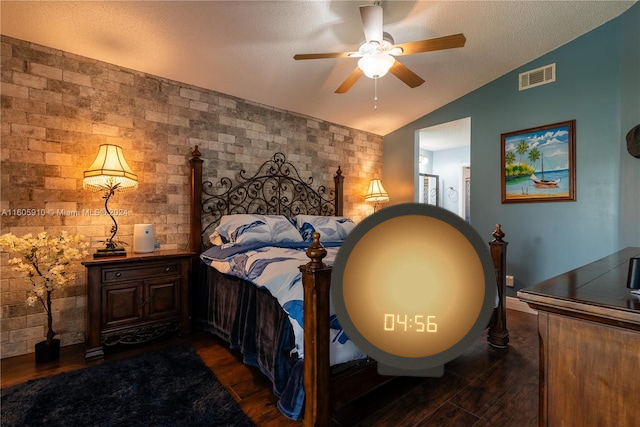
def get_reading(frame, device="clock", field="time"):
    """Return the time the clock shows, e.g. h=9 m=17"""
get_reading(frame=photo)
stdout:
h=4 m=56
